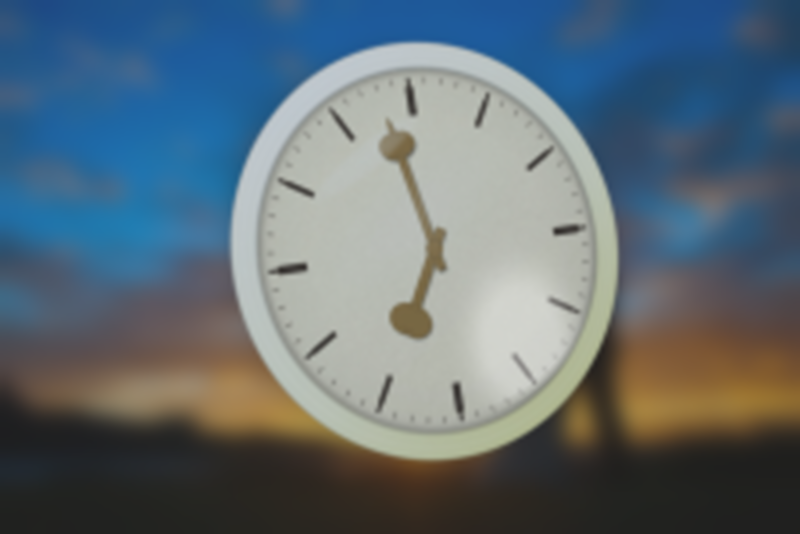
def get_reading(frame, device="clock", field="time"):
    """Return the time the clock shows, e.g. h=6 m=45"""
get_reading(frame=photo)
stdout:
h=6 m=58
